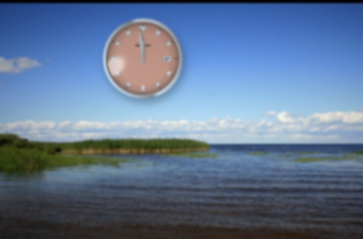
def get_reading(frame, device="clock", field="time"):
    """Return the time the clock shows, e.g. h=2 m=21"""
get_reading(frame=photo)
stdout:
h=11 m=59
